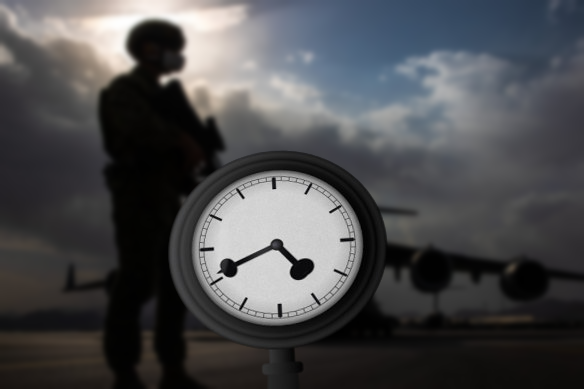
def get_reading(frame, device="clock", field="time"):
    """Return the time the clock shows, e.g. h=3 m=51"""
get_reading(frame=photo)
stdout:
h=4 m=41
